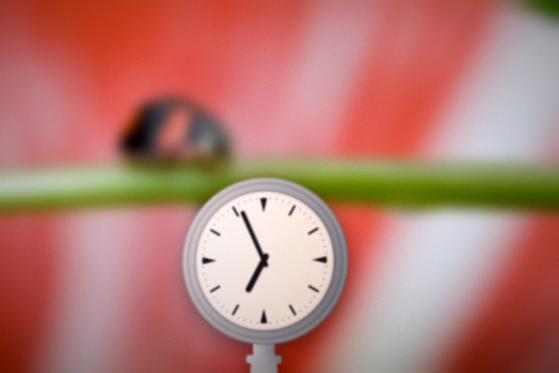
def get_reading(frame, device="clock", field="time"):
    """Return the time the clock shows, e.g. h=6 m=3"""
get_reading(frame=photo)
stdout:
h=6 m=56
